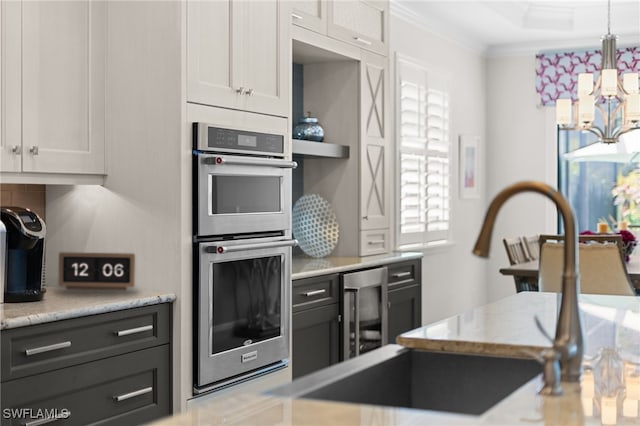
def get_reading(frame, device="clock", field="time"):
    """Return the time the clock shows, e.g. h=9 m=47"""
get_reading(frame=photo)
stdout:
h=12 m=6
